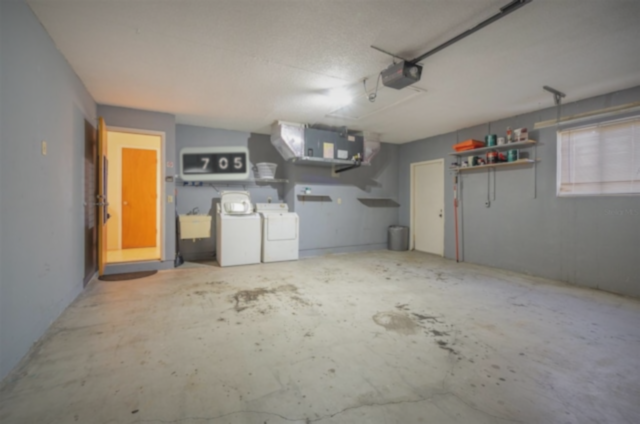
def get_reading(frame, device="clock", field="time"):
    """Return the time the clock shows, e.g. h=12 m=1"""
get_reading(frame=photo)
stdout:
h=7 m=5
